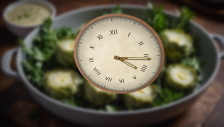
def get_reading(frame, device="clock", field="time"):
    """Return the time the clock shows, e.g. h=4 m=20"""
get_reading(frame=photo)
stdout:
h=4 m=16
